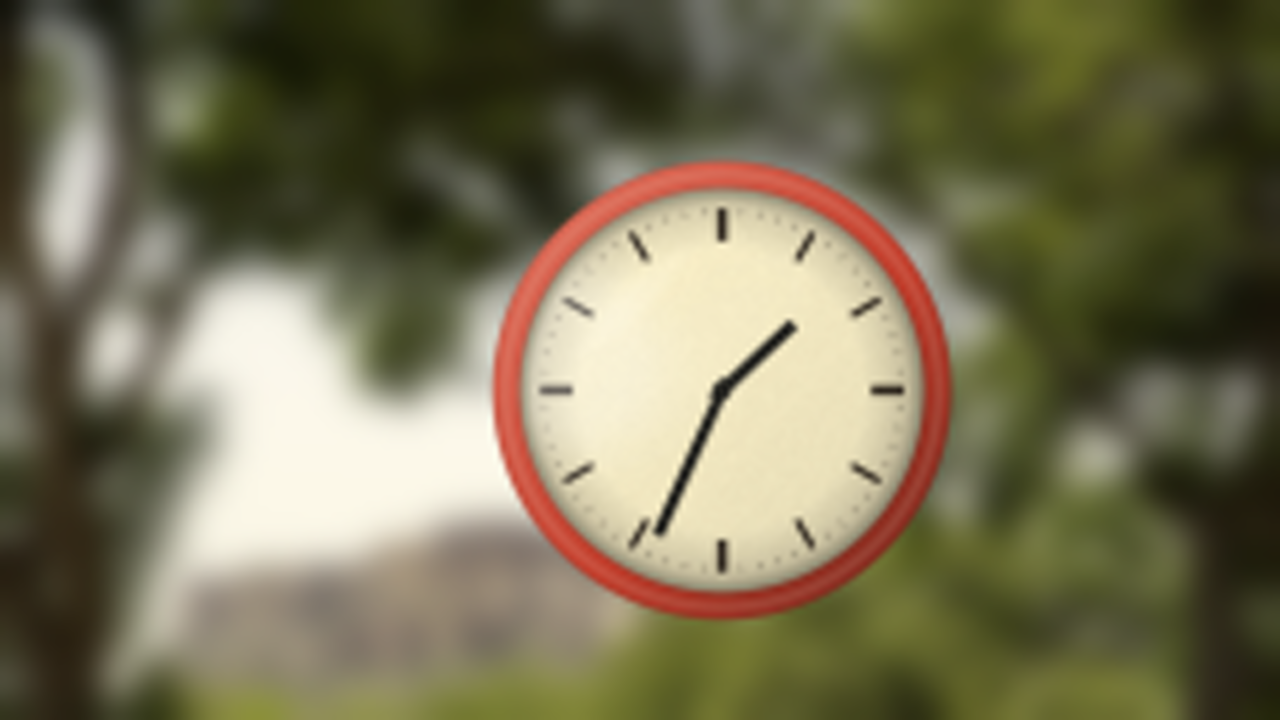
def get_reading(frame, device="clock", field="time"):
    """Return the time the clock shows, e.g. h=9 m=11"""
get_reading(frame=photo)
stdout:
h=1 m=34
